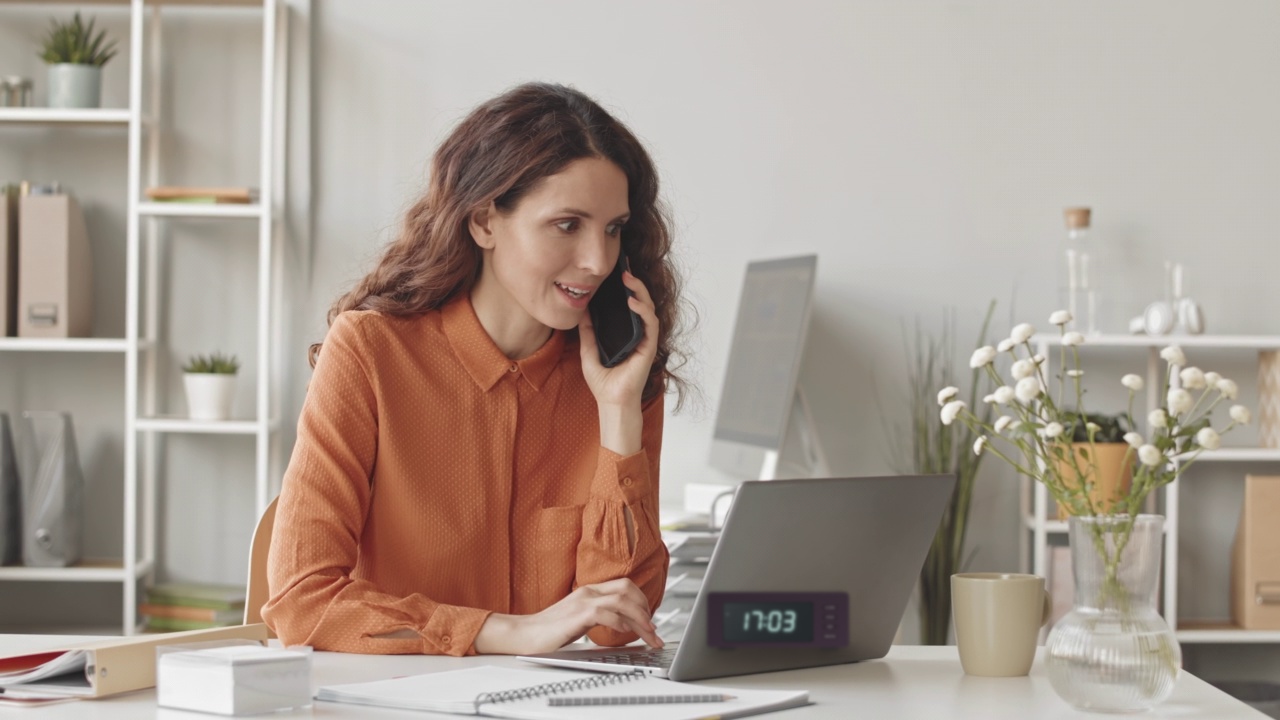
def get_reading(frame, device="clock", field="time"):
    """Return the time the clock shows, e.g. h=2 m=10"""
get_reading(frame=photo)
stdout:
h=17 m=3
